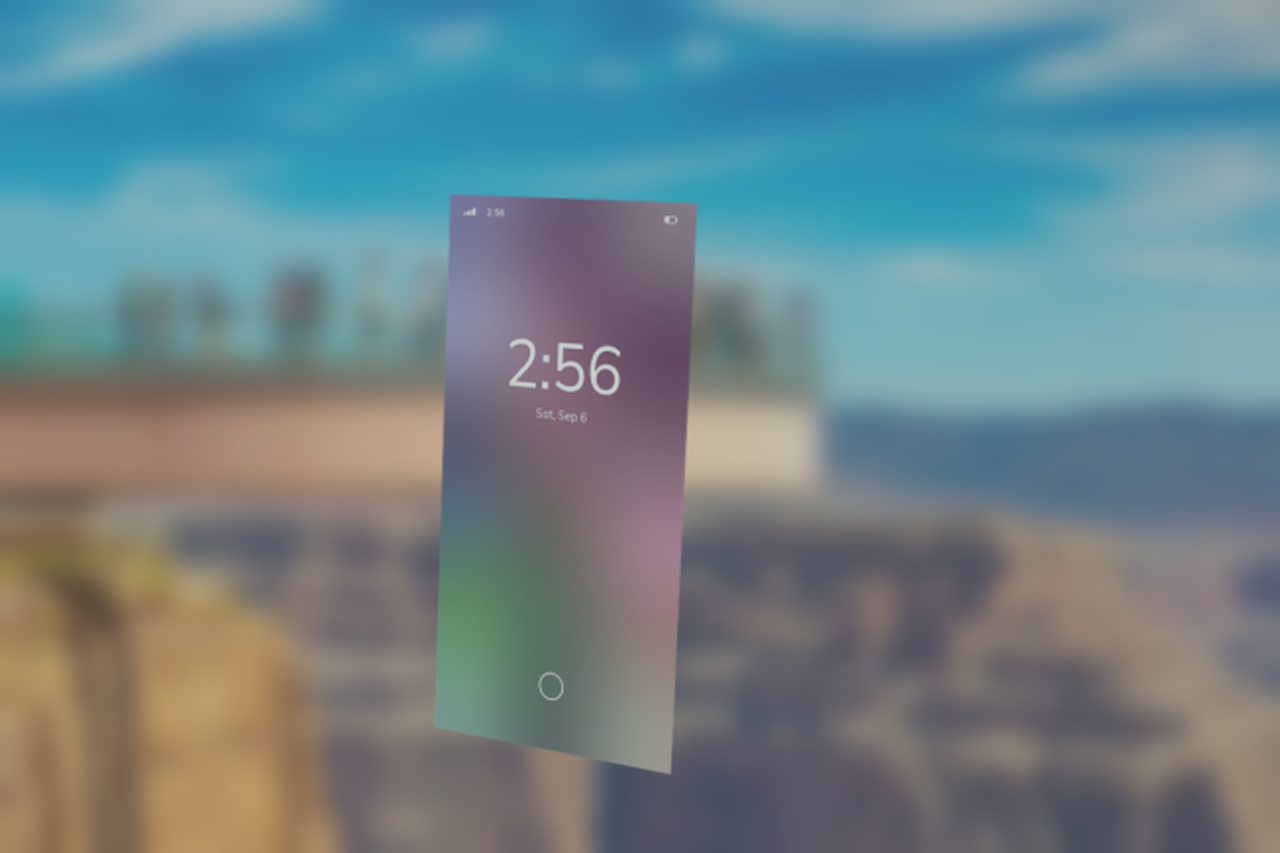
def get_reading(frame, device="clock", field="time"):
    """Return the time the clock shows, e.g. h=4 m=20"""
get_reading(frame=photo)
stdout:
h=2 m=56
